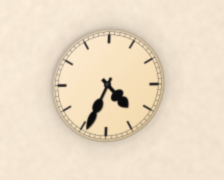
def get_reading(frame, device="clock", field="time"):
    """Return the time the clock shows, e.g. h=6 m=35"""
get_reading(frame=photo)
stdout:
h=4 m=34
